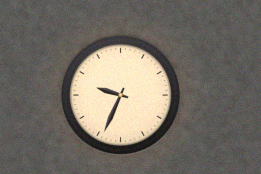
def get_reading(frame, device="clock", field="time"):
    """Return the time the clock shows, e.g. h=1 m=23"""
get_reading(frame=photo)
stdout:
h=9 m=34
